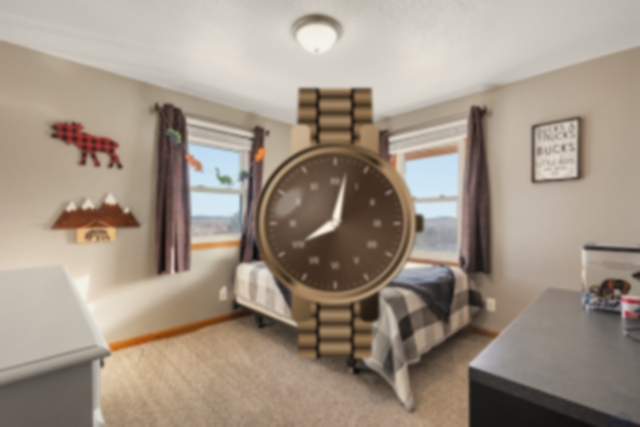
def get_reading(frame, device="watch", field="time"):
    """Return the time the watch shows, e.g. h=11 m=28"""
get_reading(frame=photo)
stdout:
h=8 m=2
